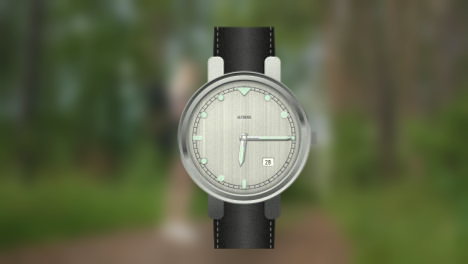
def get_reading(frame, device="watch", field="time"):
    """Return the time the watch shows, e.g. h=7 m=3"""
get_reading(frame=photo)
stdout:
h=6 m=15
